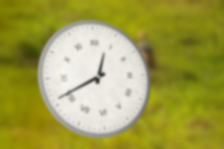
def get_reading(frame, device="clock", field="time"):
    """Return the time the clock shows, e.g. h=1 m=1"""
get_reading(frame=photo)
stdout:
h=12 m=41
